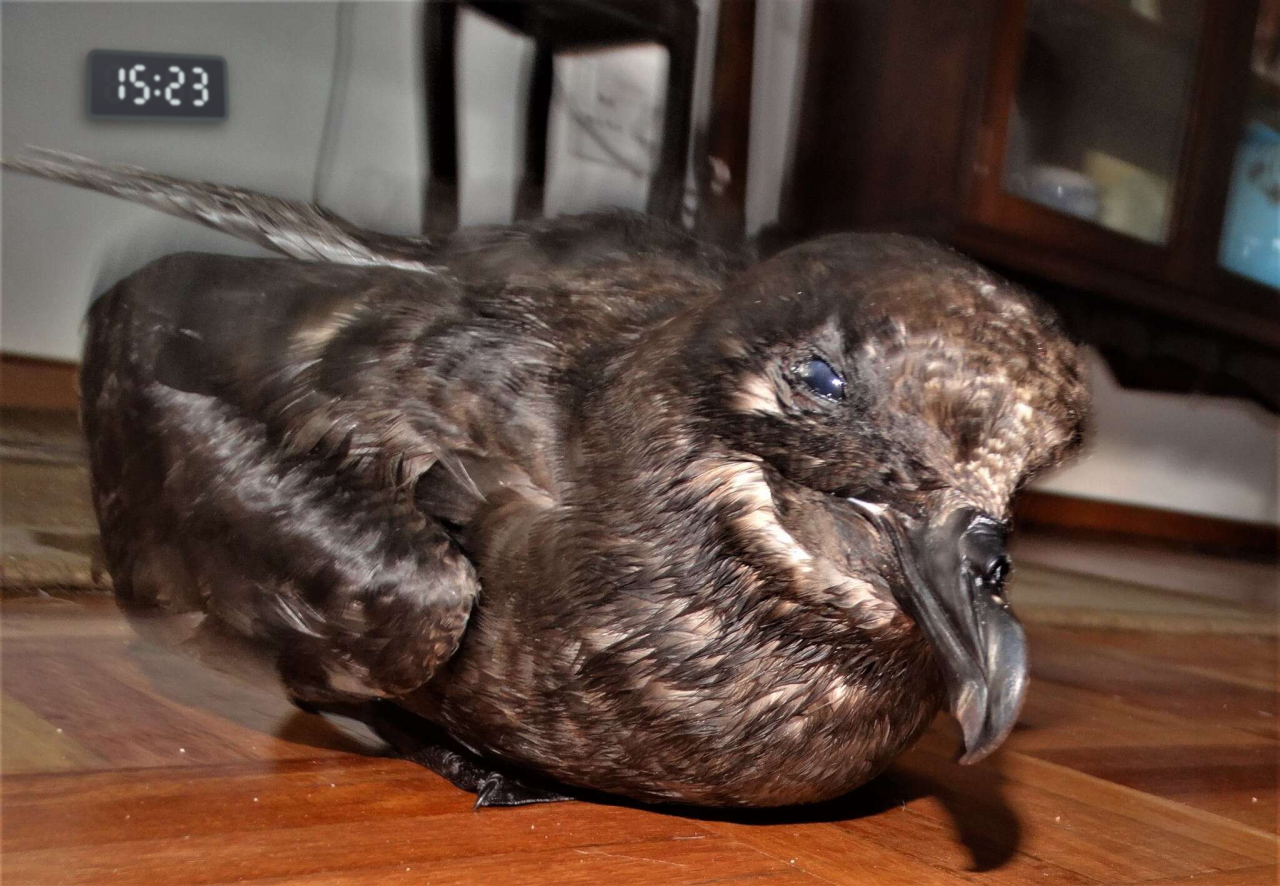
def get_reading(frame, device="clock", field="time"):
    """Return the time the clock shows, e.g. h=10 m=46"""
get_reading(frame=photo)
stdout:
h=15 m=23
